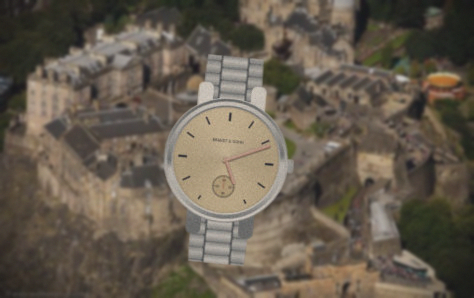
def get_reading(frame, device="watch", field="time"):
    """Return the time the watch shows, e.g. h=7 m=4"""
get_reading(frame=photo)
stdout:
h=5 m=11
